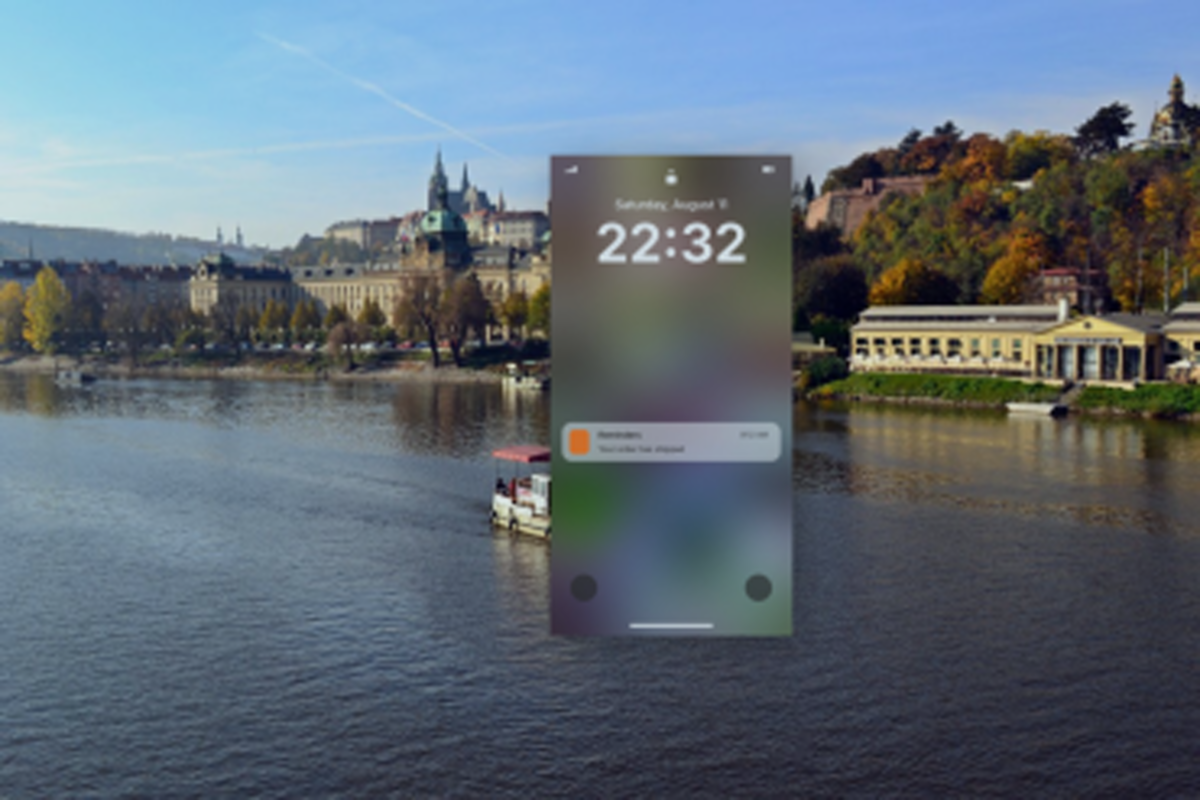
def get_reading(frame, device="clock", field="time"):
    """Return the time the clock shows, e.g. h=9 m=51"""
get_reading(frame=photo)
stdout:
h=22 m=32
